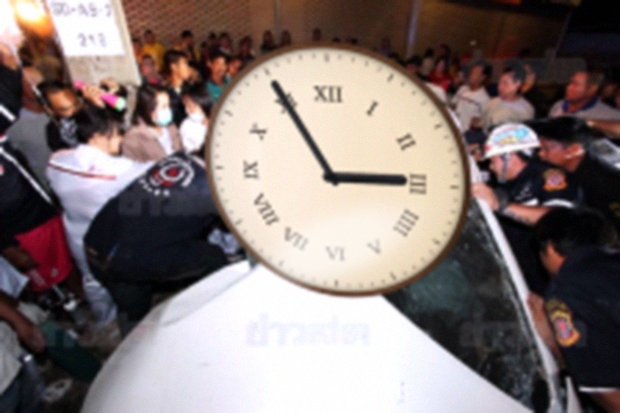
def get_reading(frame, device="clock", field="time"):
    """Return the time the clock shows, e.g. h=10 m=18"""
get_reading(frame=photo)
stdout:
h=2 m=55
